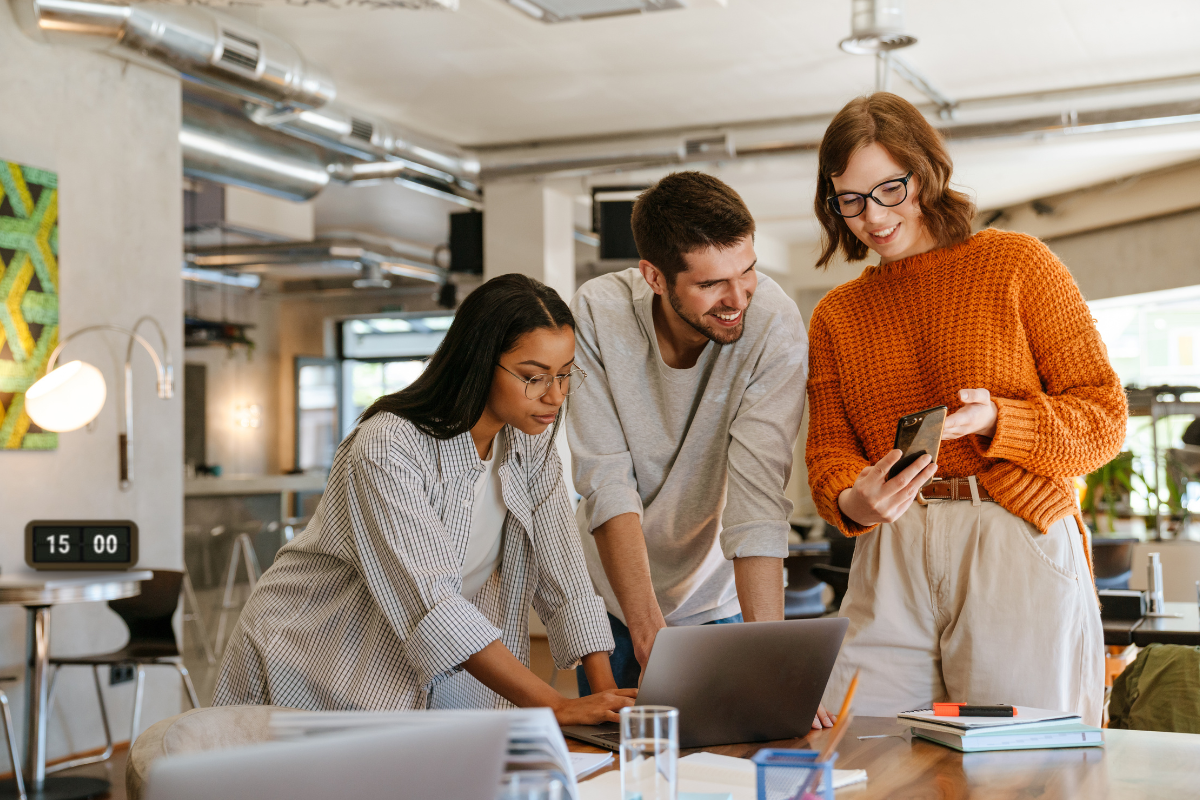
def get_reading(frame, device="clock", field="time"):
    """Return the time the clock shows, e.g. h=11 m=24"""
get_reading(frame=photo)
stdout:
h=15 m=0
